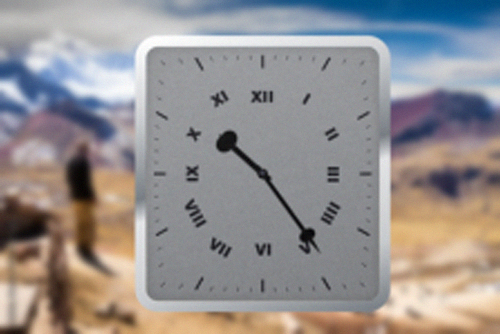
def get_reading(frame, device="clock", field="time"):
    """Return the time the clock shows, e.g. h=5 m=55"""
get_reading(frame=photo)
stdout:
h=10 m=24
